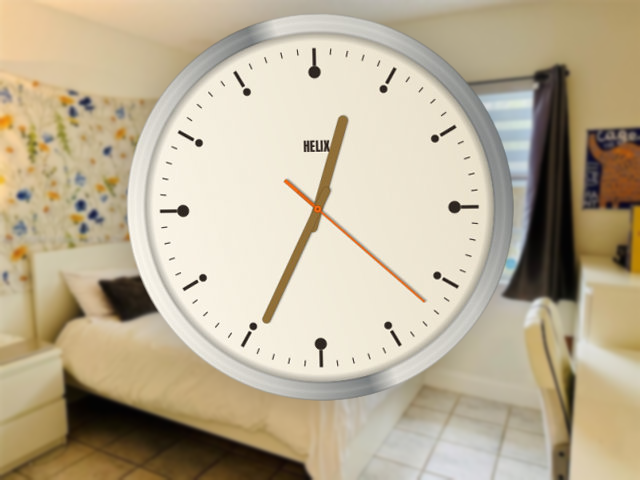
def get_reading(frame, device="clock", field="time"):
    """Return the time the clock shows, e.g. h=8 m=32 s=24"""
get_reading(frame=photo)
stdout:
h=12 m=34 s=22
